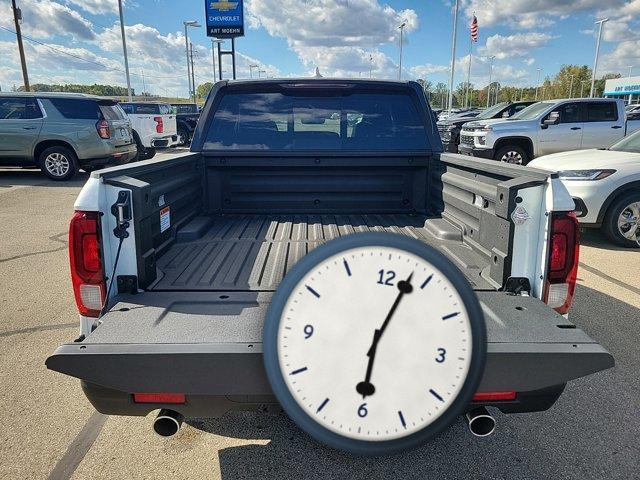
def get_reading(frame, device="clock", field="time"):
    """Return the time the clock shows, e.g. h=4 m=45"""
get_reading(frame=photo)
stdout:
h=6 m=3
